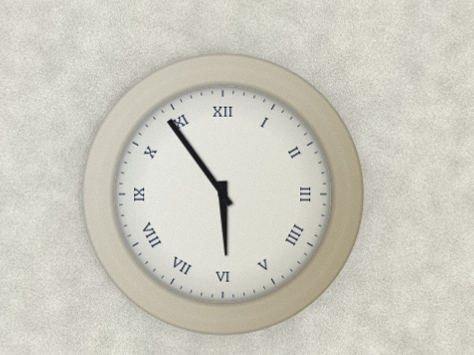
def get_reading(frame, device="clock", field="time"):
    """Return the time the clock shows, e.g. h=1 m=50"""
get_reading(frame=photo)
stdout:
h=5 m=54
